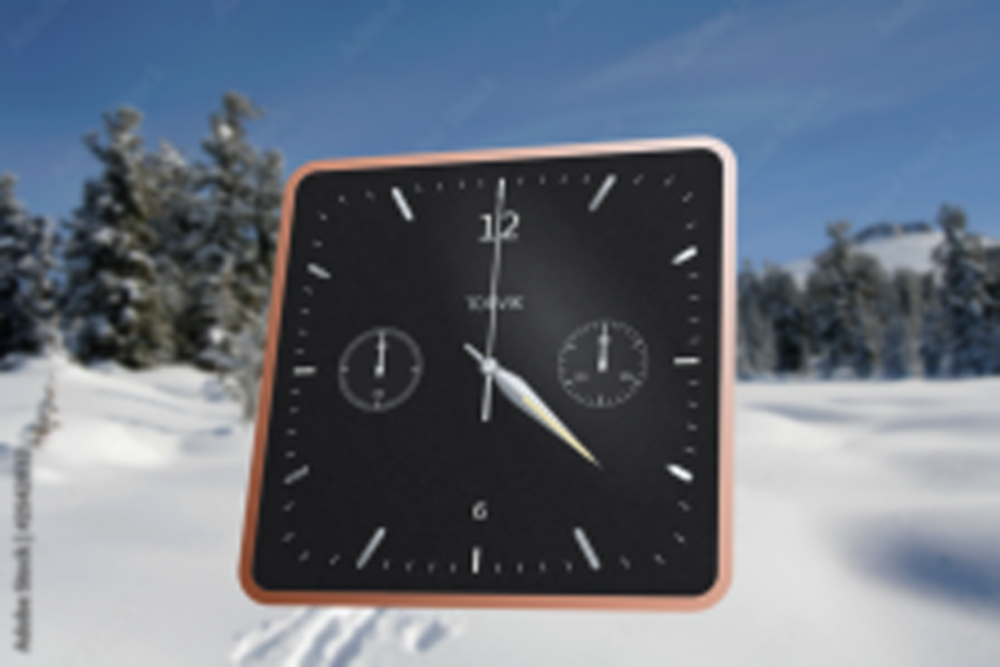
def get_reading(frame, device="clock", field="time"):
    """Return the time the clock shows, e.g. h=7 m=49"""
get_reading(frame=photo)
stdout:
h=4 m=22
